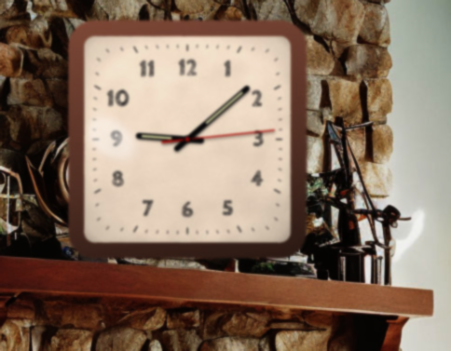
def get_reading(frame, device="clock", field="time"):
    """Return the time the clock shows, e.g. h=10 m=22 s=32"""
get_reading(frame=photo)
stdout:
h=9 m=8 s=14
